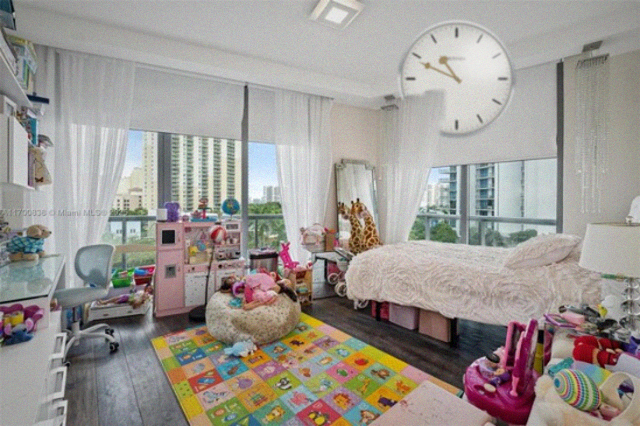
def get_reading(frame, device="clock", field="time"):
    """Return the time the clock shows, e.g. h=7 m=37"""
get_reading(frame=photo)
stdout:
h=10 m=49
